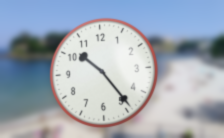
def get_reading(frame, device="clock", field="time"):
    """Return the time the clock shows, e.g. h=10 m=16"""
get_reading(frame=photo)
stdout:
h=10 m=24
